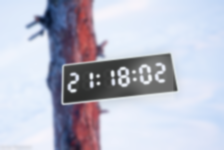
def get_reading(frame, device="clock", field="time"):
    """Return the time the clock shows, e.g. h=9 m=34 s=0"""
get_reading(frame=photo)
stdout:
h=21 m=18 s=2
